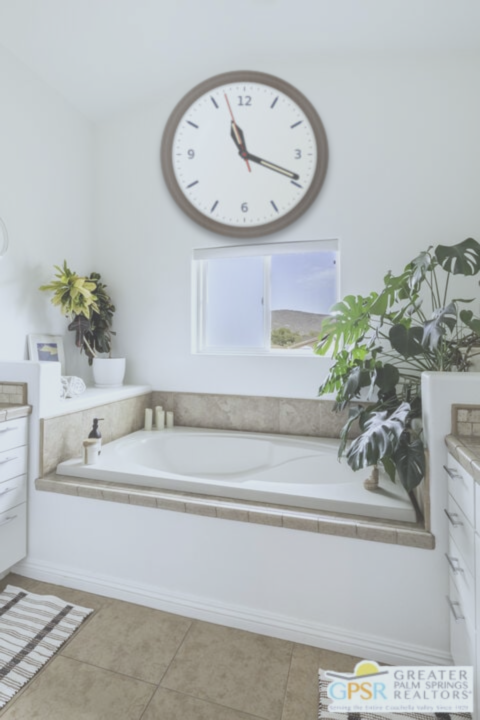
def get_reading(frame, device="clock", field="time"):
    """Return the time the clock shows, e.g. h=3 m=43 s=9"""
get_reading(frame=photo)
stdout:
h=11 m=18 s=57
